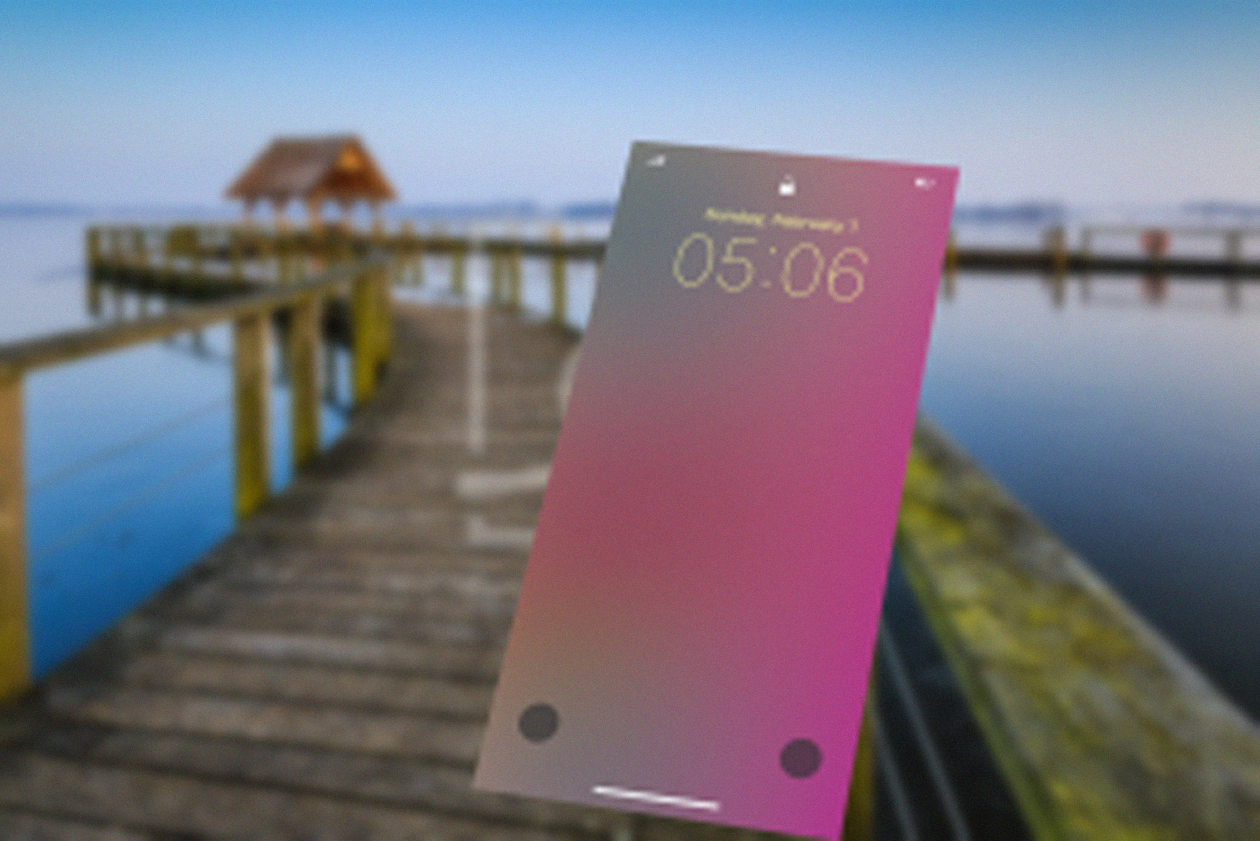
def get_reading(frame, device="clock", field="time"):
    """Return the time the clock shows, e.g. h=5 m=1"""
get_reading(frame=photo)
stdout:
h=5 m=6
